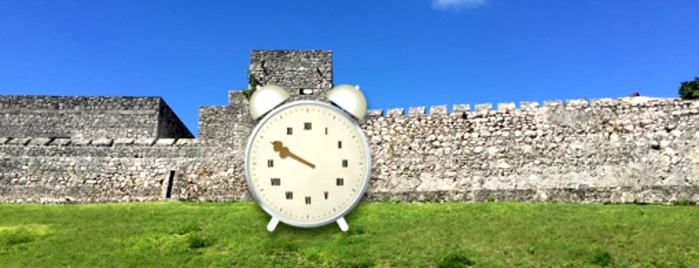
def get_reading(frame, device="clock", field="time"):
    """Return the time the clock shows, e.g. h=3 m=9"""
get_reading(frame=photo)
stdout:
h=9 m=50
